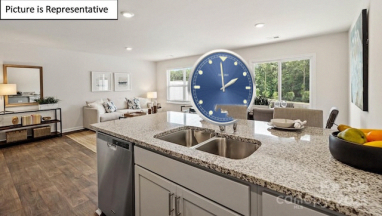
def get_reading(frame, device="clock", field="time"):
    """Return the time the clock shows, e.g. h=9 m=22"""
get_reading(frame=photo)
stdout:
h=1 m=59
